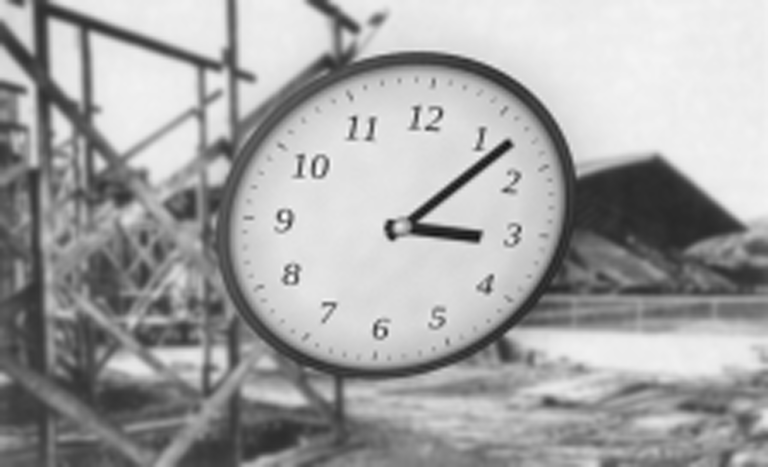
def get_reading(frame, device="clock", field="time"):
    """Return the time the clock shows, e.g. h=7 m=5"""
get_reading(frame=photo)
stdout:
h=3 m=7
